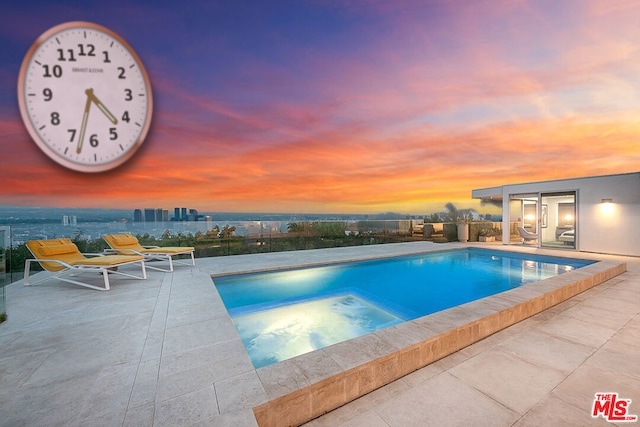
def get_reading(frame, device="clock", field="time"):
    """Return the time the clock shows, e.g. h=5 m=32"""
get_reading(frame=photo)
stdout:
h=4 m=33
